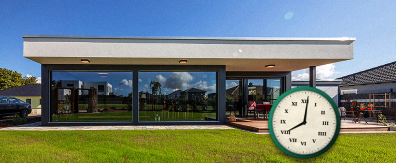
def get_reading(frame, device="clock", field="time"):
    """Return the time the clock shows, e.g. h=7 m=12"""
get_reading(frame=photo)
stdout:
h=8 m=1
